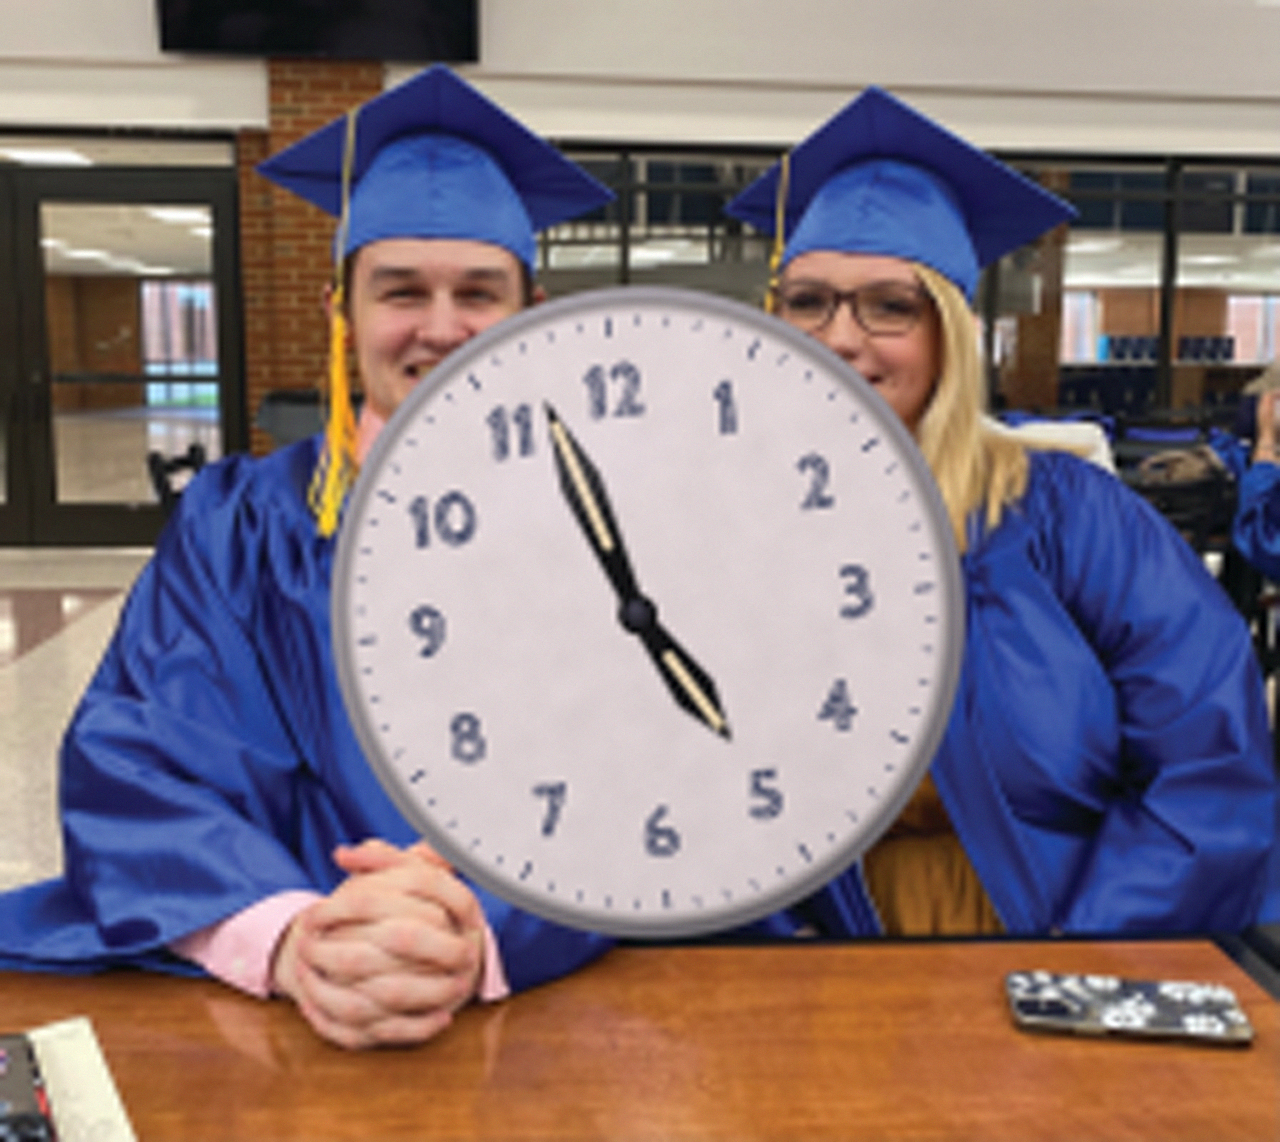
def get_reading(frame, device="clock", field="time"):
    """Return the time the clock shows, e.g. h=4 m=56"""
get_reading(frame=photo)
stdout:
h=4 m=57
